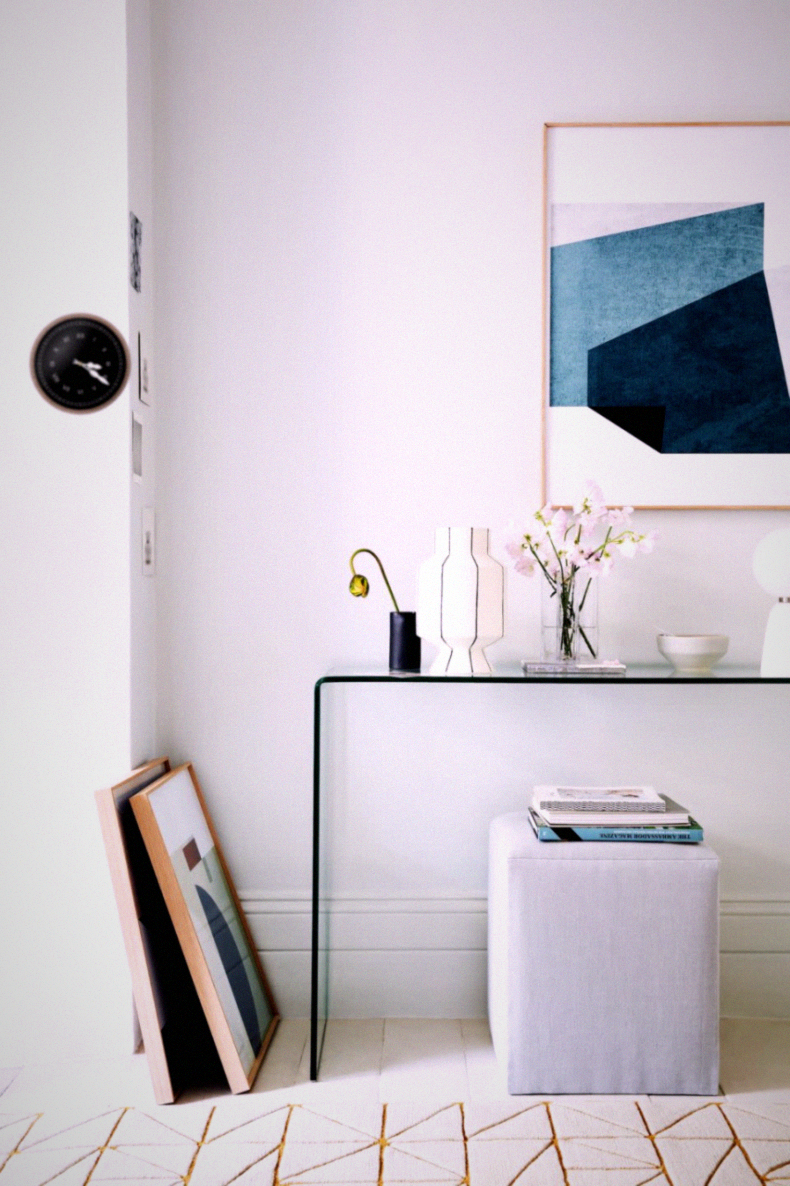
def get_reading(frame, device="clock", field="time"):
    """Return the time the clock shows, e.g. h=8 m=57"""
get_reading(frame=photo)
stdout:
h=3 m=21
